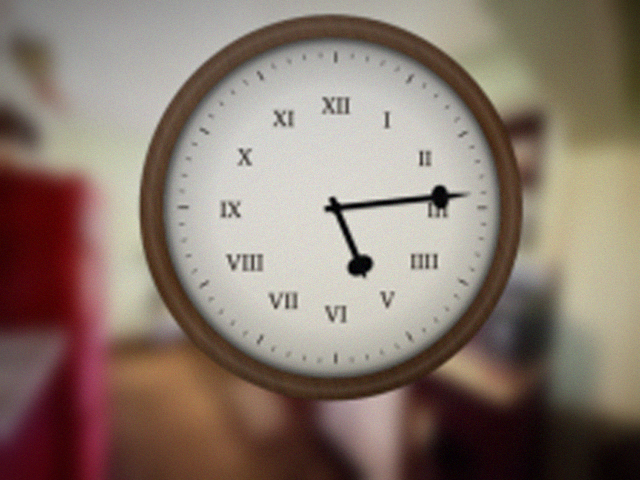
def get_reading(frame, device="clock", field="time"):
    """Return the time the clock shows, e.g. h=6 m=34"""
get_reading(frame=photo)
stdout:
h=5 m=14
